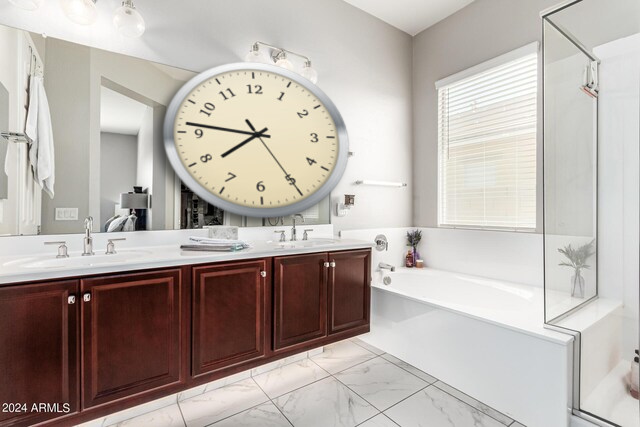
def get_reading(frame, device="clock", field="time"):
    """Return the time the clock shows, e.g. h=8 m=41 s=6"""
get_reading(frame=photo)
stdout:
h=7 m=46 s=25
